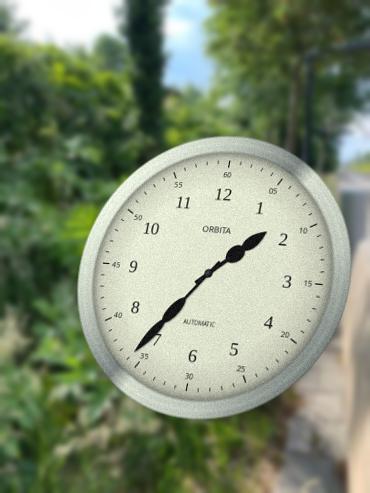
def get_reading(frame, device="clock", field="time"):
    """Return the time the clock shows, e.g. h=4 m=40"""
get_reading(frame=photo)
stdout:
h=1 m=36
